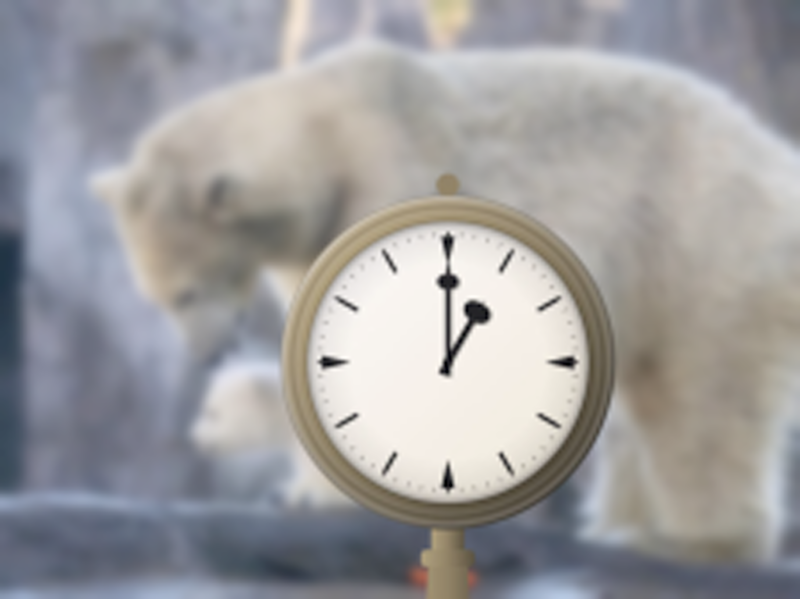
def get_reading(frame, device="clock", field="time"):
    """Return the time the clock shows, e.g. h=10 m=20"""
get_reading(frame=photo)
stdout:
h=1 m=0
